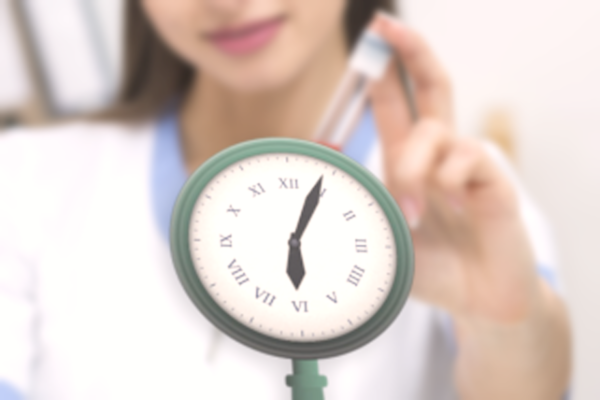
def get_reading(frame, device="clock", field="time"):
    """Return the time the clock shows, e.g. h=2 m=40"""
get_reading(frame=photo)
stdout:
h=6 m=4
